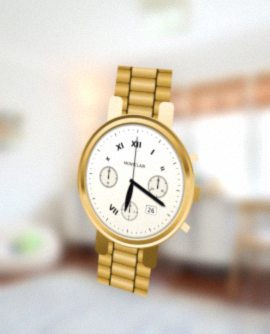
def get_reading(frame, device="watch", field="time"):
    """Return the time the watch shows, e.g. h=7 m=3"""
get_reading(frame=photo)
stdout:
h=6 m=19
